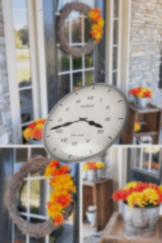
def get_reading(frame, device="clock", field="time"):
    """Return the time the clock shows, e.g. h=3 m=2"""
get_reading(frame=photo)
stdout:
h=3 m=42
